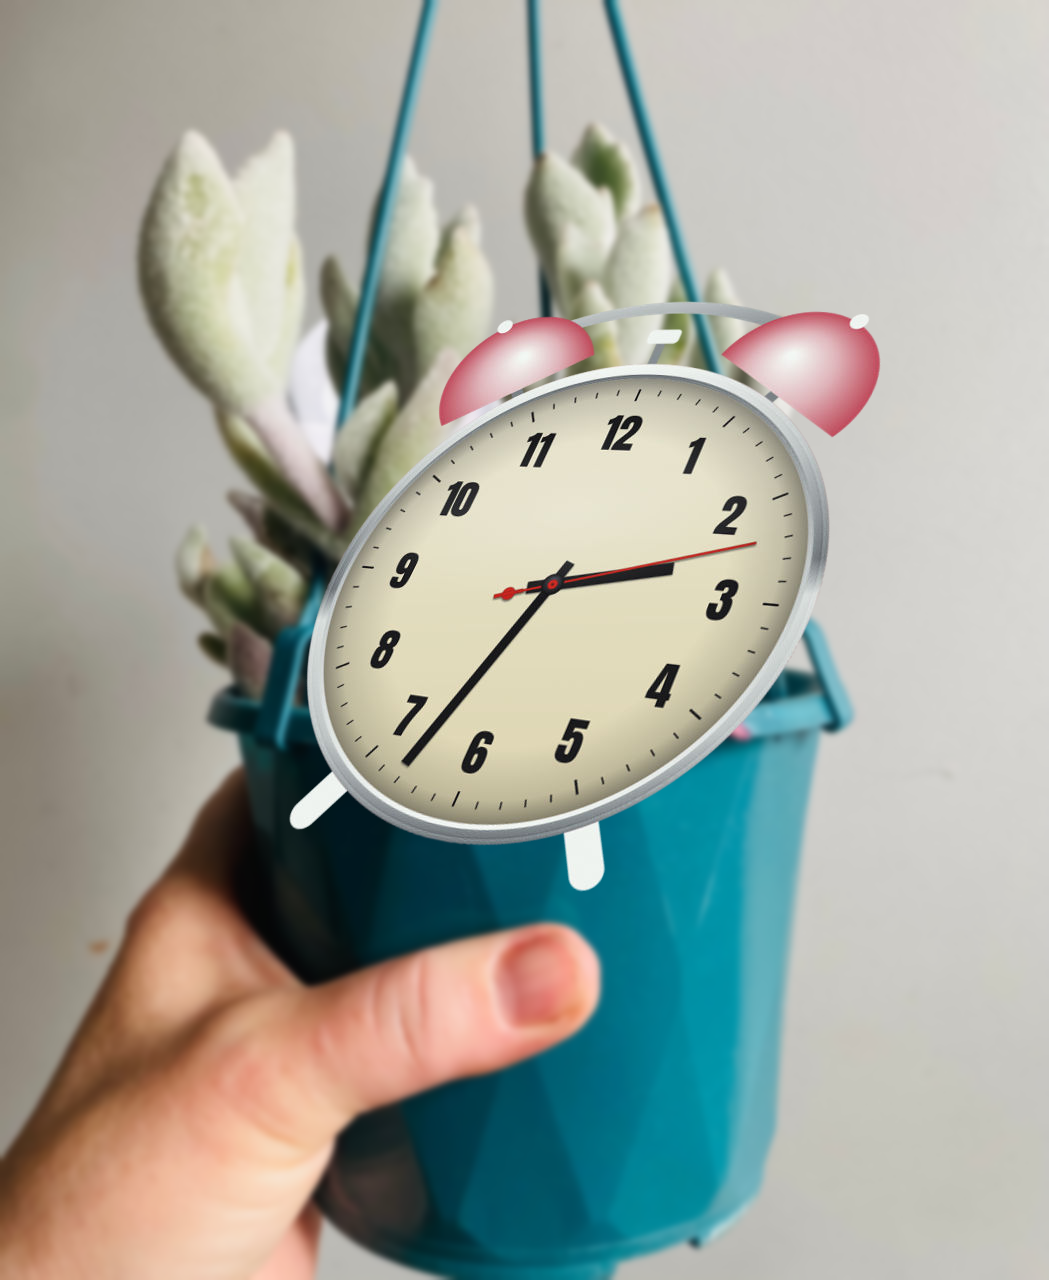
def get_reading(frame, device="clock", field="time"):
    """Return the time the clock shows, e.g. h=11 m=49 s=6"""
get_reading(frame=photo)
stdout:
h=2 m=33 s=12
